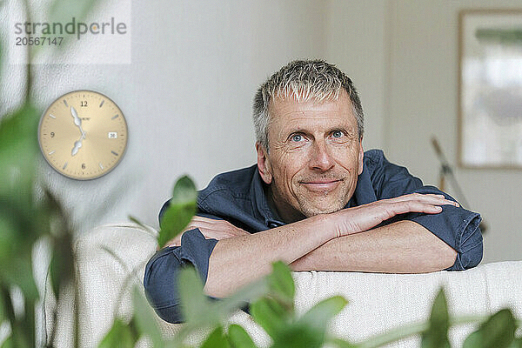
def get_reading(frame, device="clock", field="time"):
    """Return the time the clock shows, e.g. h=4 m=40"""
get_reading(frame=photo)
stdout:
h=6 m=56
